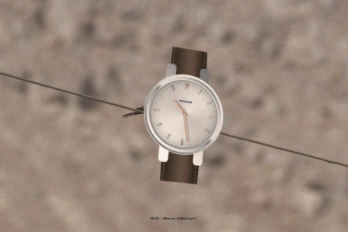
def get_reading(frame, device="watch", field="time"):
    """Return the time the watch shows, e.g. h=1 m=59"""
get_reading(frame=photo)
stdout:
h=10 m=28
